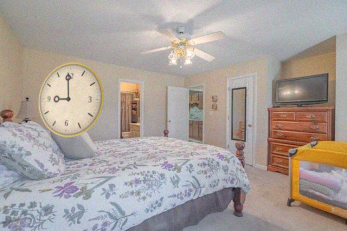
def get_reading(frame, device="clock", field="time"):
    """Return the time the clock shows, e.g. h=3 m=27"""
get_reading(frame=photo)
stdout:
h=8 m=59
